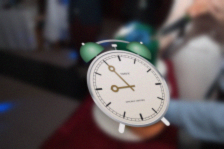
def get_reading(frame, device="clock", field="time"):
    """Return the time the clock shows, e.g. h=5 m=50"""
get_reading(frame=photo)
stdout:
h=8 m=55
